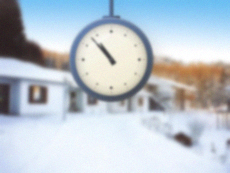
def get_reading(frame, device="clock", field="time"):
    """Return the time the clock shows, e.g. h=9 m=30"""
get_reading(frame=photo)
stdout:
h=10 m=53
